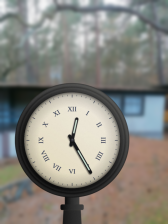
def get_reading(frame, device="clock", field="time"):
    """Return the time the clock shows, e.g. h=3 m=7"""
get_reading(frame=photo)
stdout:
h=12 m=25
